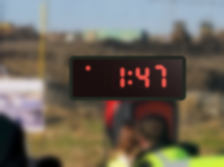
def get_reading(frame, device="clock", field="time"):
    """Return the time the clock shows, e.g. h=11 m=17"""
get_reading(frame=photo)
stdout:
h=1 m=47
